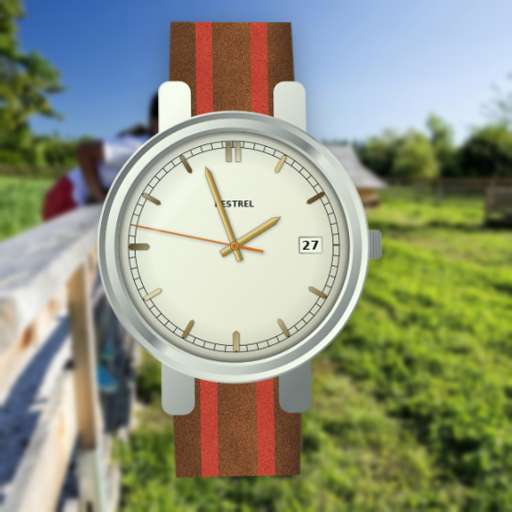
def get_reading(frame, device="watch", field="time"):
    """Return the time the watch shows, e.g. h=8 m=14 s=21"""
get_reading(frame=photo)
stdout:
h=1 m=56 s=47
